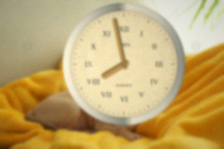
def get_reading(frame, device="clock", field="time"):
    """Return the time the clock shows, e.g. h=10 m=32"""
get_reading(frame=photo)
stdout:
h=7 m=58
